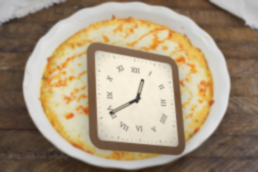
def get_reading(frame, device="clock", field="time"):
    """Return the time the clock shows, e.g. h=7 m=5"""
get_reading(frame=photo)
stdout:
h=12 m=40
